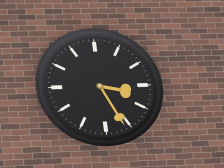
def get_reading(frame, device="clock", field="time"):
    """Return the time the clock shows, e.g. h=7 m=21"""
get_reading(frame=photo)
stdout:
h=3 m=26
